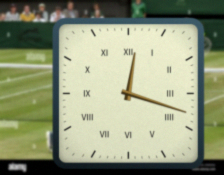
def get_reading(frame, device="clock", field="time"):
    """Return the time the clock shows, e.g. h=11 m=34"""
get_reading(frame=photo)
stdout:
h=12 m=18
